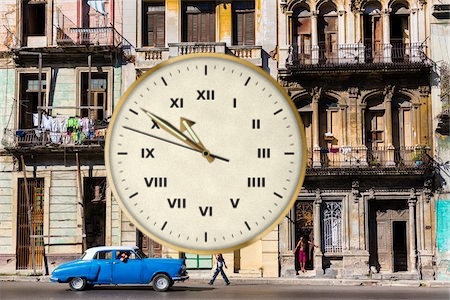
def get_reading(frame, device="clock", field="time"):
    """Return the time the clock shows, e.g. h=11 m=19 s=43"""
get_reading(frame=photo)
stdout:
h=10 m=50 s=48
